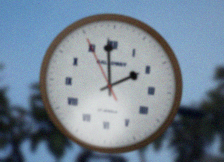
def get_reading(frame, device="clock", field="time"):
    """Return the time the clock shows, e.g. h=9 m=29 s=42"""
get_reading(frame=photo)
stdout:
h=1 m=58 s=55
